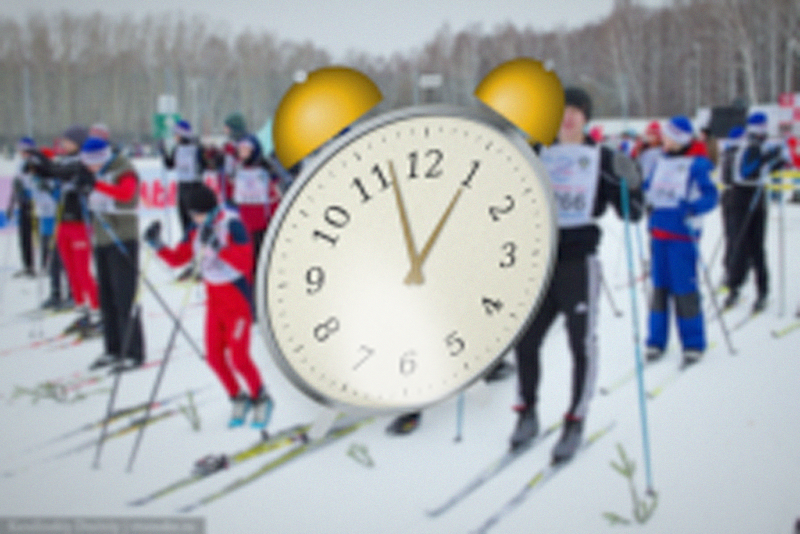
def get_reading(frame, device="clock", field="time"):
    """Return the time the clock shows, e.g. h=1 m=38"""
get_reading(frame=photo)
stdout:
h=12 m=57
